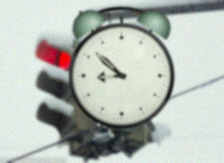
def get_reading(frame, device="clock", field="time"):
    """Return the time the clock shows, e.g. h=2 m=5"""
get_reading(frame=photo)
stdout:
h=8 m=52
